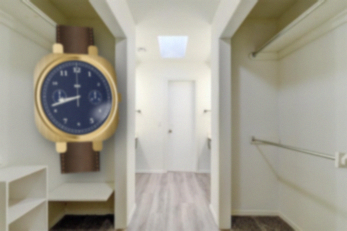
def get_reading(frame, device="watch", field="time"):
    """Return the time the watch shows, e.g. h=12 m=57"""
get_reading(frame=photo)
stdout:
h=8 m=42
